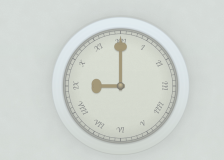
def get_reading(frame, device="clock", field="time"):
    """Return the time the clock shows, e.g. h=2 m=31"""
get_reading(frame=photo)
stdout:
h=9 m=0
